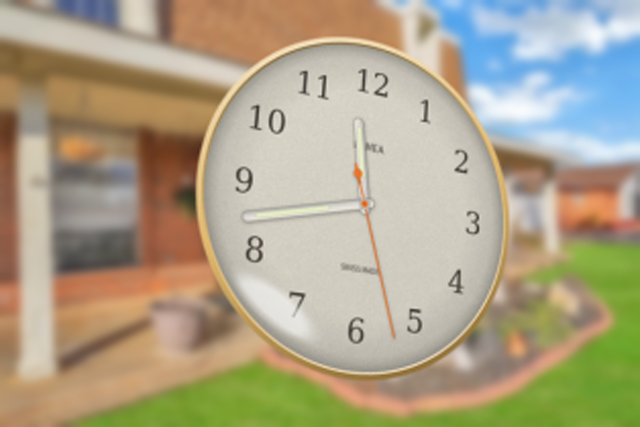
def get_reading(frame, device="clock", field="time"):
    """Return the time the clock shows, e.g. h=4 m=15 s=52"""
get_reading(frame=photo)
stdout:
h=11 m=42 s=27
